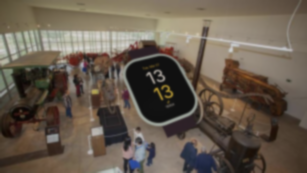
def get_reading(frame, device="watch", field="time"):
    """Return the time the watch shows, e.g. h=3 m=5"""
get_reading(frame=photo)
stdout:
h=13 m=13
